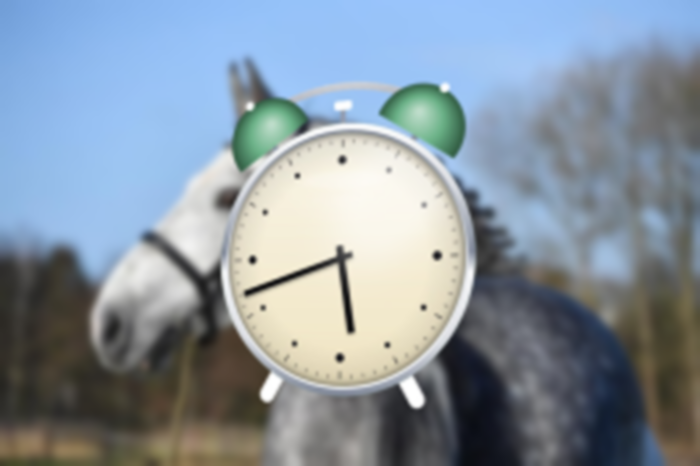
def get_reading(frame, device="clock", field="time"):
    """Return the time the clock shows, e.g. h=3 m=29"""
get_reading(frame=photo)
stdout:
h=5 m=42
